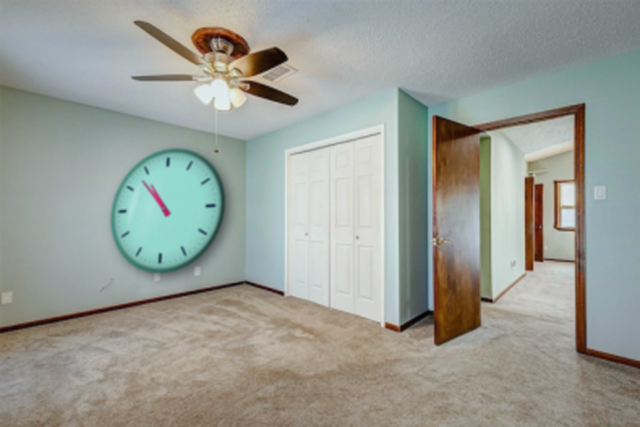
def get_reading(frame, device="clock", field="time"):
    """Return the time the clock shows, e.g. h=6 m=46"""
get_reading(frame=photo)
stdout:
h=10 m=53
